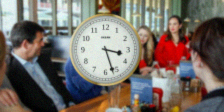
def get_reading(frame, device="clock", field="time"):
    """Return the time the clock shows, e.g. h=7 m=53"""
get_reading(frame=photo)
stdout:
h=3 m=27
